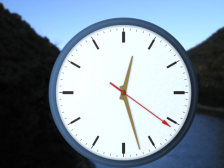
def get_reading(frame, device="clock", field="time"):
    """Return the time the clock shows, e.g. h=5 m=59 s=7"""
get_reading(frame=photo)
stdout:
h=12 m=27 s=21
